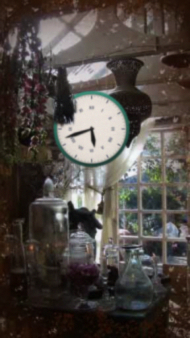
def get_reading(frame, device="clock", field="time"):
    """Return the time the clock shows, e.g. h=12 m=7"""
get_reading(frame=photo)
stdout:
h=5 m=42
